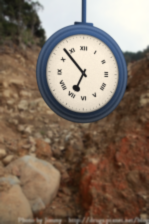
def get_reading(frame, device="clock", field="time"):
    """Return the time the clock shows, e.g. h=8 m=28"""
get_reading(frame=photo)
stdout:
h=6 m=53
